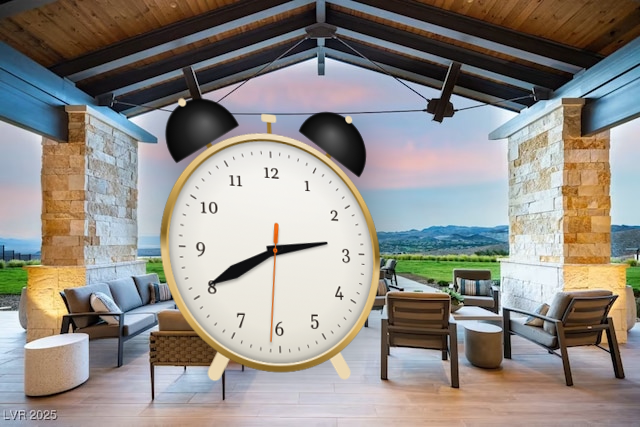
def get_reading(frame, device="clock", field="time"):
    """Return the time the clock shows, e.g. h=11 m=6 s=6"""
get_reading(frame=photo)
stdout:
h=2 m=40 s=31
